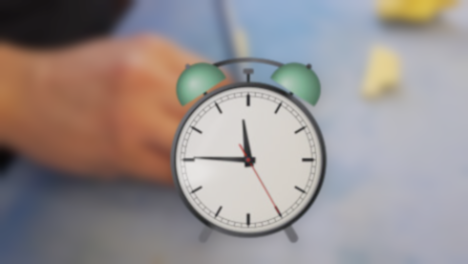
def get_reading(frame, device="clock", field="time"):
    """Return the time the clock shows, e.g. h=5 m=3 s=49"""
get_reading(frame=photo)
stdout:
h=11 m=45 s=25
